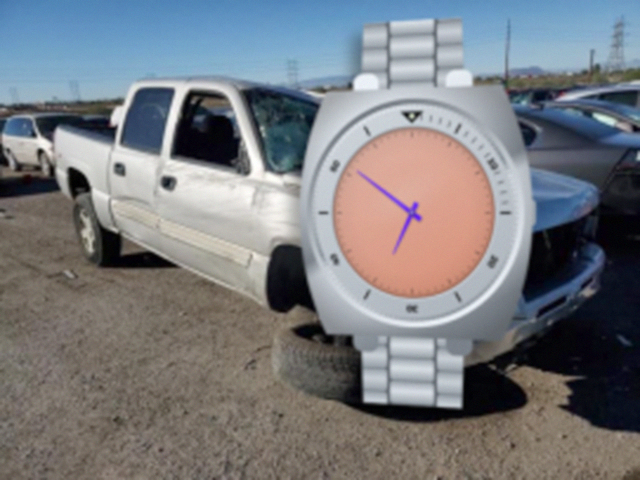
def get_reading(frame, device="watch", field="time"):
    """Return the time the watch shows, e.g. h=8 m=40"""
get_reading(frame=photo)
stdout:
h=6 m=51
